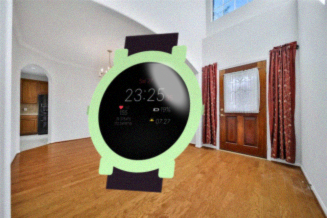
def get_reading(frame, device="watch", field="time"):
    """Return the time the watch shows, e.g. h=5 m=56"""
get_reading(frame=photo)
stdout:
h=23 m=25
